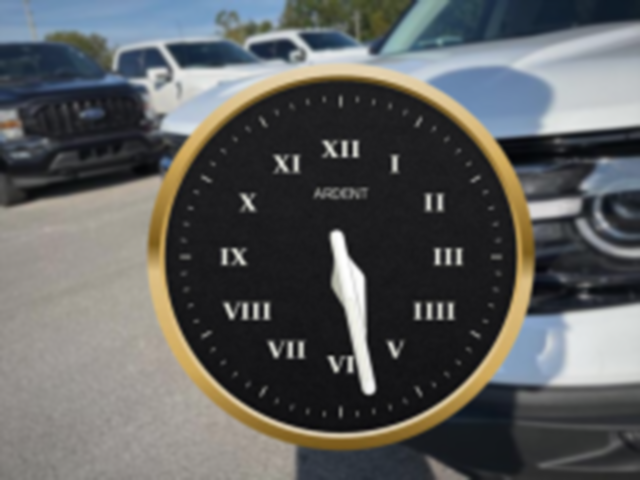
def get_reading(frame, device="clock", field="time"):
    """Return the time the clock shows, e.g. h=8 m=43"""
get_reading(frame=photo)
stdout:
h=5 m=28
